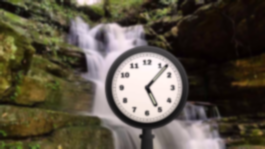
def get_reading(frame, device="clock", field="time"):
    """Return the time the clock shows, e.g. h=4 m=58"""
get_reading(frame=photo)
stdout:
h=5 m=7
